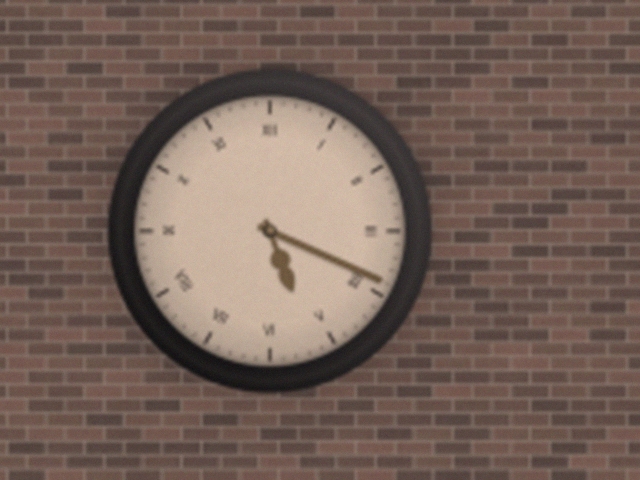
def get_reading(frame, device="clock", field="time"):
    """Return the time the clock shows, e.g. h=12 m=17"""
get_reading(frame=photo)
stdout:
h=5 m=19
